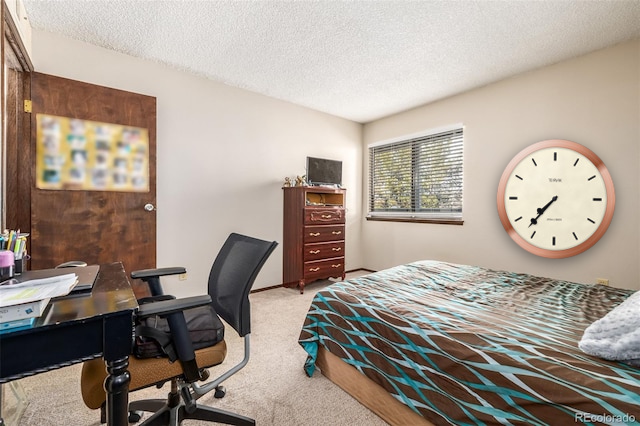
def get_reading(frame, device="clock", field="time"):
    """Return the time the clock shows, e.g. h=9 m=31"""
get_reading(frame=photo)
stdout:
h=7 m=37
